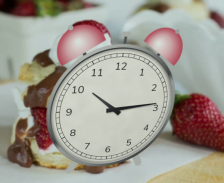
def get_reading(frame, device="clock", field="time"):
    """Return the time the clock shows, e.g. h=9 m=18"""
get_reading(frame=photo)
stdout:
h=10 m=14
